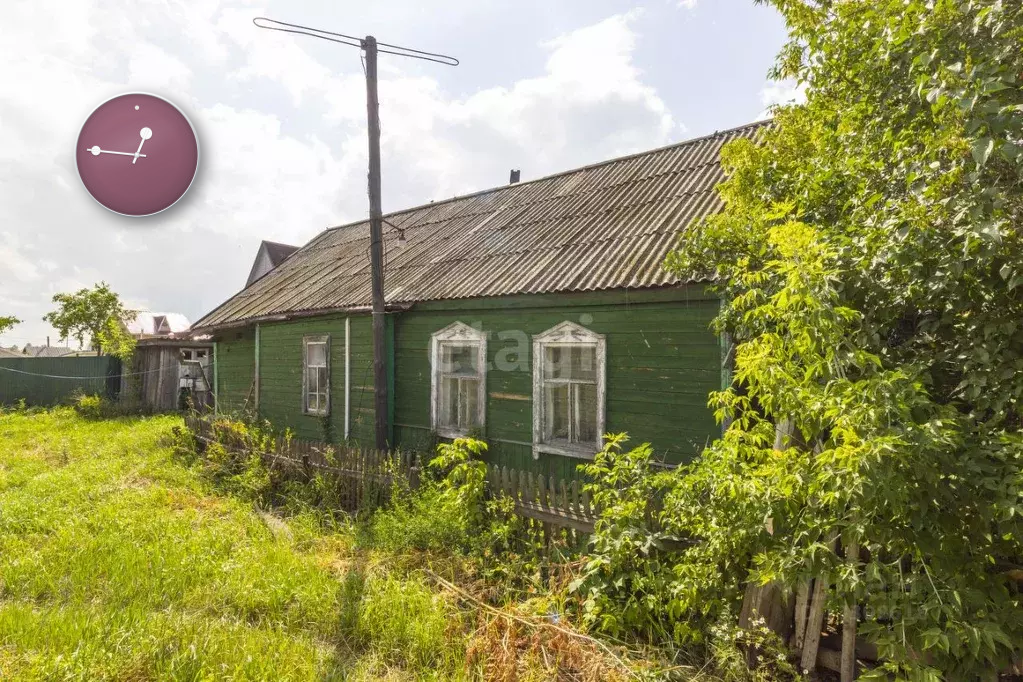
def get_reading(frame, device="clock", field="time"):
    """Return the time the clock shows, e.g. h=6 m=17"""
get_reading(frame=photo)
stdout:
h=12 m=46
